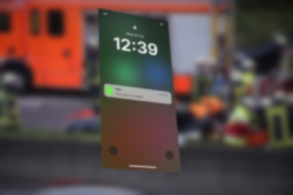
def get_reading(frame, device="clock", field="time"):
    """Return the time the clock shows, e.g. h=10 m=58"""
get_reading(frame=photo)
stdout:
h=12 m=39
